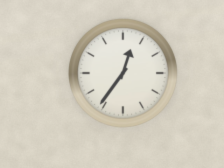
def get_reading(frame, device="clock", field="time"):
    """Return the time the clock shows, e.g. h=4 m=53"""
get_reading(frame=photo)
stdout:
h=12 m=36
